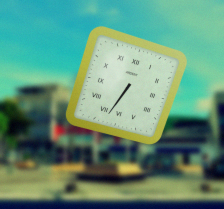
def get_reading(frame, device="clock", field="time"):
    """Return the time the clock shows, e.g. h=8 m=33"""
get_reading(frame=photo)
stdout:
h=6 m=33
